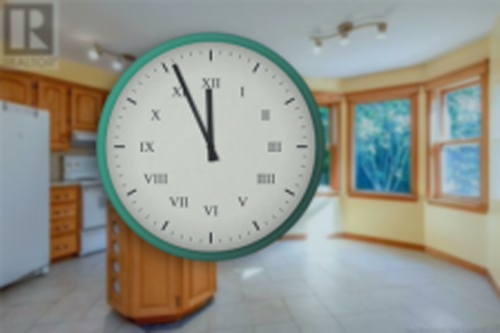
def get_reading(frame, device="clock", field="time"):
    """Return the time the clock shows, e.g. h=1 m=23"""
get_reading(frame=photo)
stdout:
h=11 m=56
